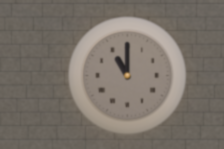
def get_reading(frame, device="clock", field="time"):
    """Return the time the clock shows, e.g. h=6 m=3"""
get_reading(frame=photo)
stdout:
h=11 m=0
